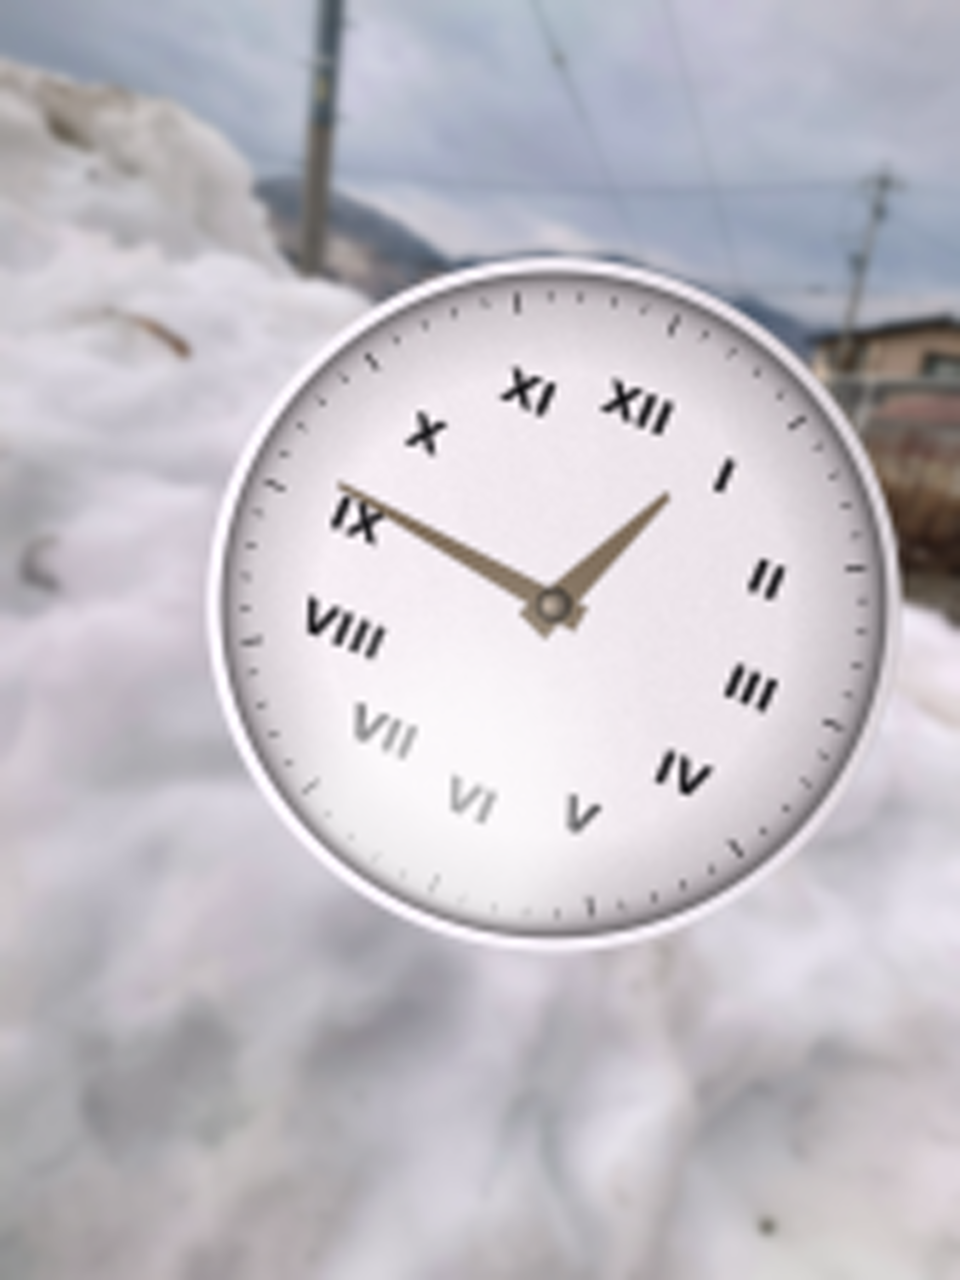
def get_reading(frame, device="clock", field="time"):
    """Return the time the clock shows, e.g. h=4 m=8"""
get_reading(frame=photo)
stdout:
h=12 m=46
